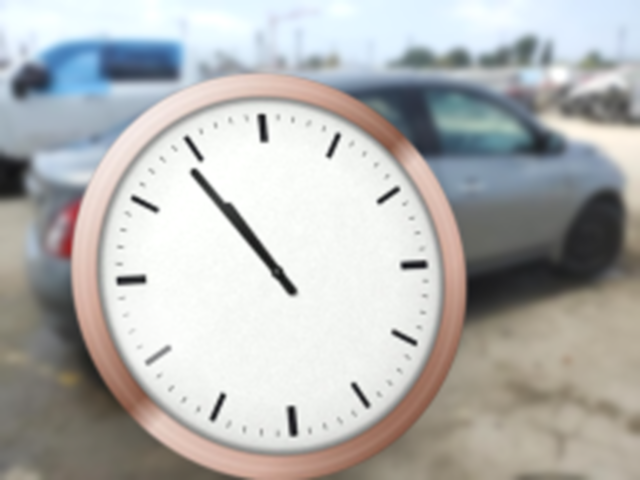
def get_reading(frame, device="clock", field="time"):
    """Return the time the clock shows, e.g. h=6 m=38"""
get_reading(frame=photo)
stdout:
h=10 m=54
